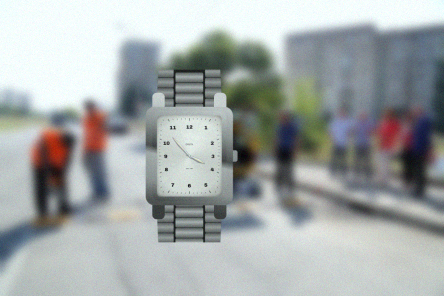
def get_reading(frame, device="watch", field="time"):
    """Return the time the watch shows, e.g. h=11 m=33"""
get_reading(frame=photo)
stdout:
h=3 m=53
